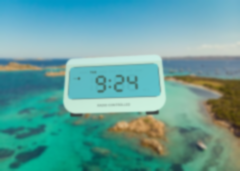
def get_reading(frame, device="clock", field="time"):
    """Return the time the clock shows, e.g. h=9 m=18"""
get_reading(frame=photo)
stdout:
h=9 m=24
